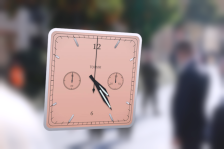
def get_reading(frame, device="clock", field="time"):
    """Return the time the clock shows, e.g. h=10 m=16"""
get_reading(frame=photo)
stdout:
h=4 m=24
